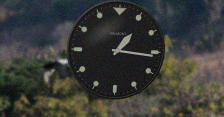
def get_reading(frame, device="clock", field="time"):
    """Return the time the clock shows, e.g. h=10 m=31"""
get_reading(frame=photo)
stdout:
h=1 m=16
